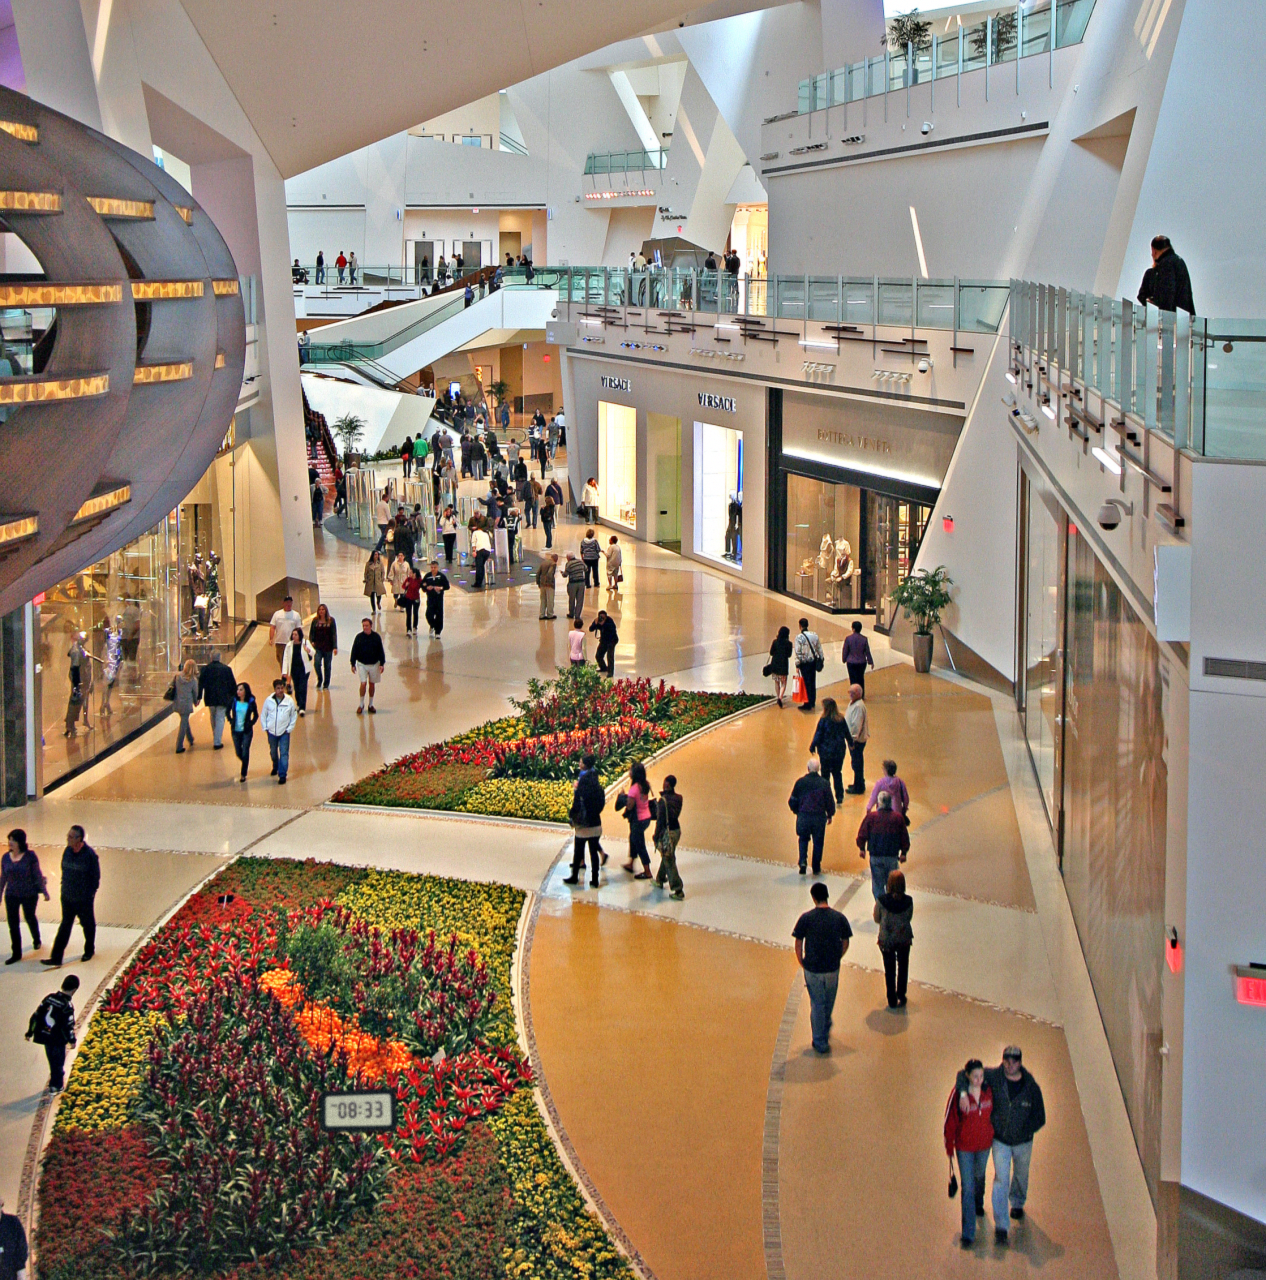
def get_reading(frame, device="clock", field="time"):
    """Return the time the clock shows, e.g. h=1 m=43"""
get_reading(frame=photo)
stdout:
h=8 m=33
